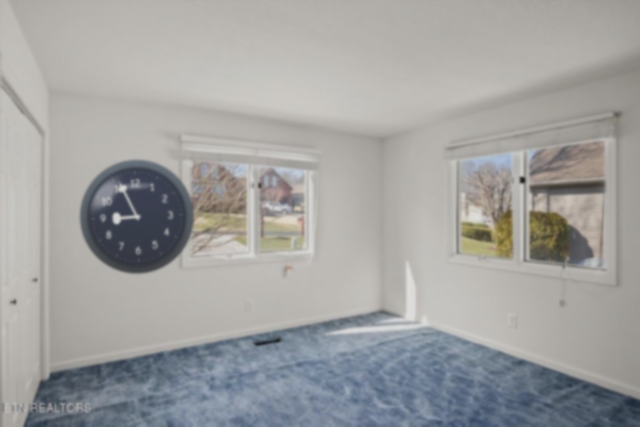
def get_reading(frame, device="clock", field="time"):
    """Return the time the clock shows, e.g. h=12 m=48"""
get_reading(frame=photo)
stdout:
h=8 m=56
